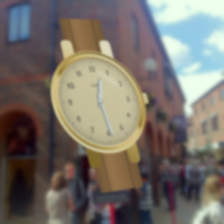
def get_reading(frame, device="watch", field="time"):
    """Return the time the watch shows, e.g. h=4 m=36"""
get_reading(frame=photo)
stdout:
h=12 m=29
